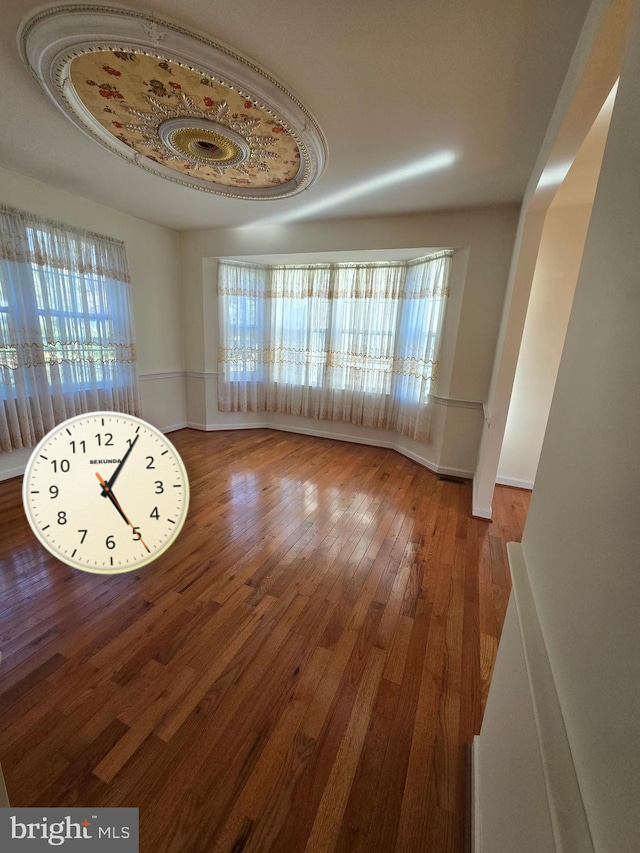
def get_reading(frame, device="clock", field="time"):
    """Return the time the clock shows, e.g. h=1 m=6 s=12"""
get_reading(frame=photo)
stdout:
h=5 m=5 s=25
